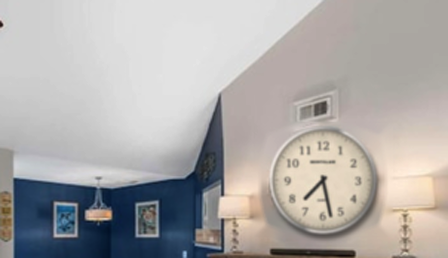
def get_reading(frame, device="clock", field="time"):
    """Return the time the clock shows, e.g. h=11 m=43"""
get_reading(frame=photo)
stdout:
h=7 m=28
